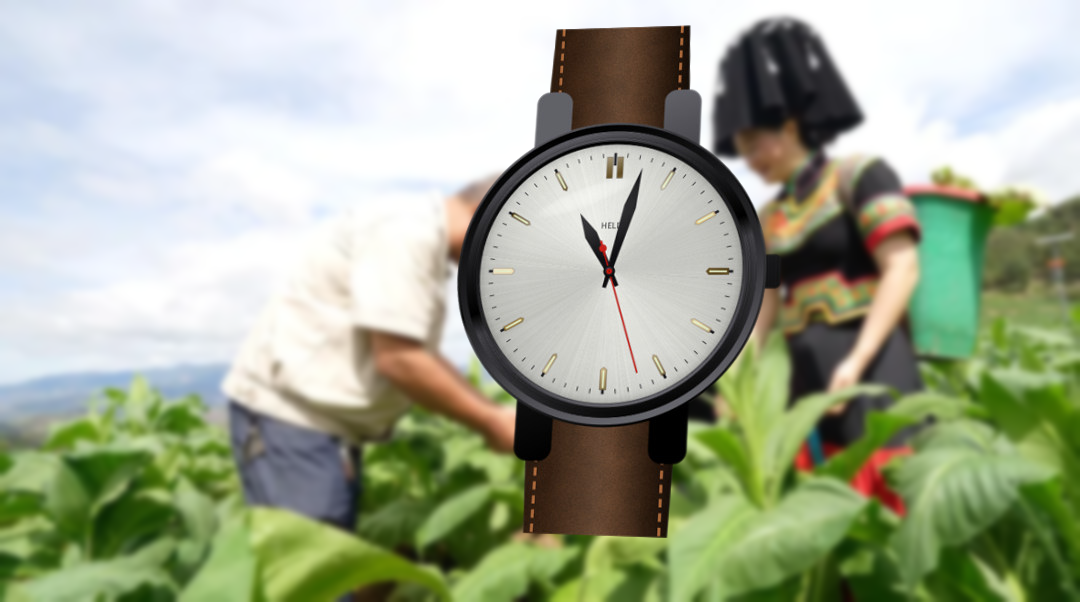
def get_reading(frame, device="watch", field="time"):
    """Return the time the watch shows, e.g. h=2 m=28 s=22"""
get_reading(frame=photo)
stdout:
h=11 m=2 s=27
